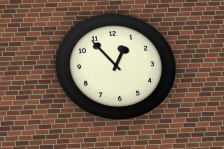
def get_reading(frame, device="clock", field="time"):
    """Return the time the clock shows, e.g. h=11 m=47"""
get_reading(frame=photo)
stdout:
h=12 m=54
